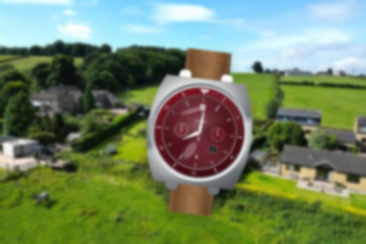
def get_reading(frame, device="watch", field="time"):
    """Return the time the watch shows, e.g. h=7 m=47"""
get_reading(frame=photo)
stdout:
h=8 m=1
